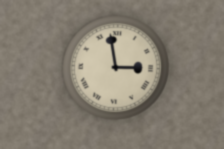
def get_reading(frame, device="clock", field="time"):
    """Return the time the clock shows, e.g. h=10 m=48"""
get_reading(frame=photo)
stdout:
h=2 m=58
